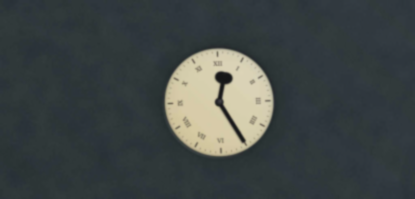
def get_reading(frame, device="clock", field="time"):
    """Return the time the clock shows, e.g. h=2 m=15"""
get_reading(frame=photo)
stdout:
h=12 m=25
